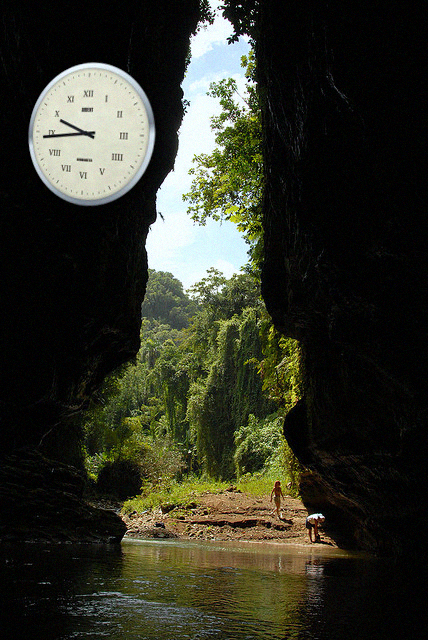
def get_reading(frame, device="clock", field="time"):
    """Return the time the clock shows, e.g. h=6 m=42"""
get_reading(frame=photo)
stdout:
h=9 m=44
